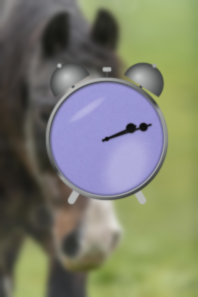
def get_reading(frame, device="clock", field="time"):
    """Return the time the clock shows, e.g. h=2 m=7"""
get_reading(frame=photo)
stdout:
h=2 m=12
